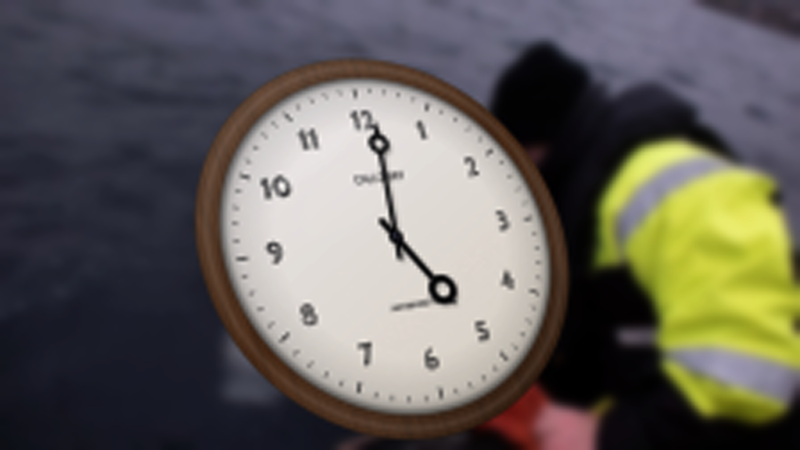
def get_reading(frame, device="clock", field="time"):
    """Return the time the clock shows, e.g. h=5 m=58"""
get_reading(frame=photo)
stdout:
h=5 m=1
